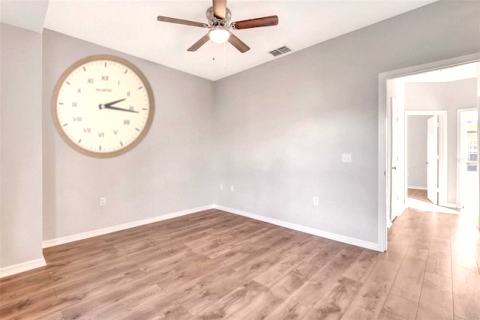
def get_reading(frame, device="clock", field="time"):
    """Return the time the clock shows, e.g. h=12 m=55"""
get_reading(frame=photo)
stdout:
h=2 m=16
